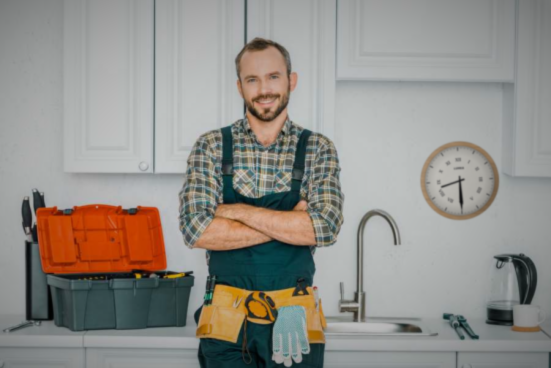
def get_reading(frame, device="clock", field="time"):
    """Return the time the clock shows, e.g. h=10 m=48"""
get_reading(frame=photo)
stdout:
h=8 m=30
